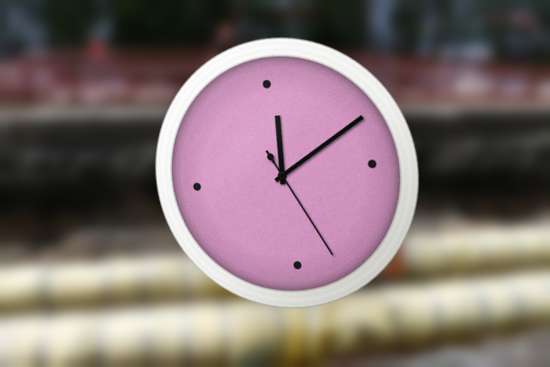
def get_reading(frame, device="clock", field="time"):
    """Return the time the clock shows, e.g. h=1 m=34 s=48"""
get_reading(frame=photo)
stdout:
h=12 m=10 s=26
